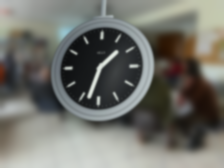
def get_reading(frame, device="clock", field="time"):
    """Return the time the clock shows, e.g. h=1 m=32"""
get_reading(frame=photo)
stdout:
h=1 m=33
